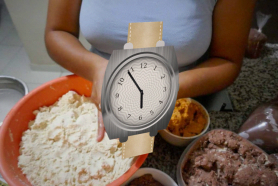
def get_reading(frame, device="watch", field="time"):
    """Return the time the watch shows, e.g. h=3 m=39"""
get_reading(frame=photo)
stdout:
h=5 m=54
